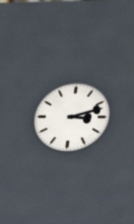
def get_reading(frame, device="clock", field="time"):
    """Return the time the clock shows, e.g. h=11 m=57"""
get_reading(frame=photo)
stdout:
h=3 m=12
